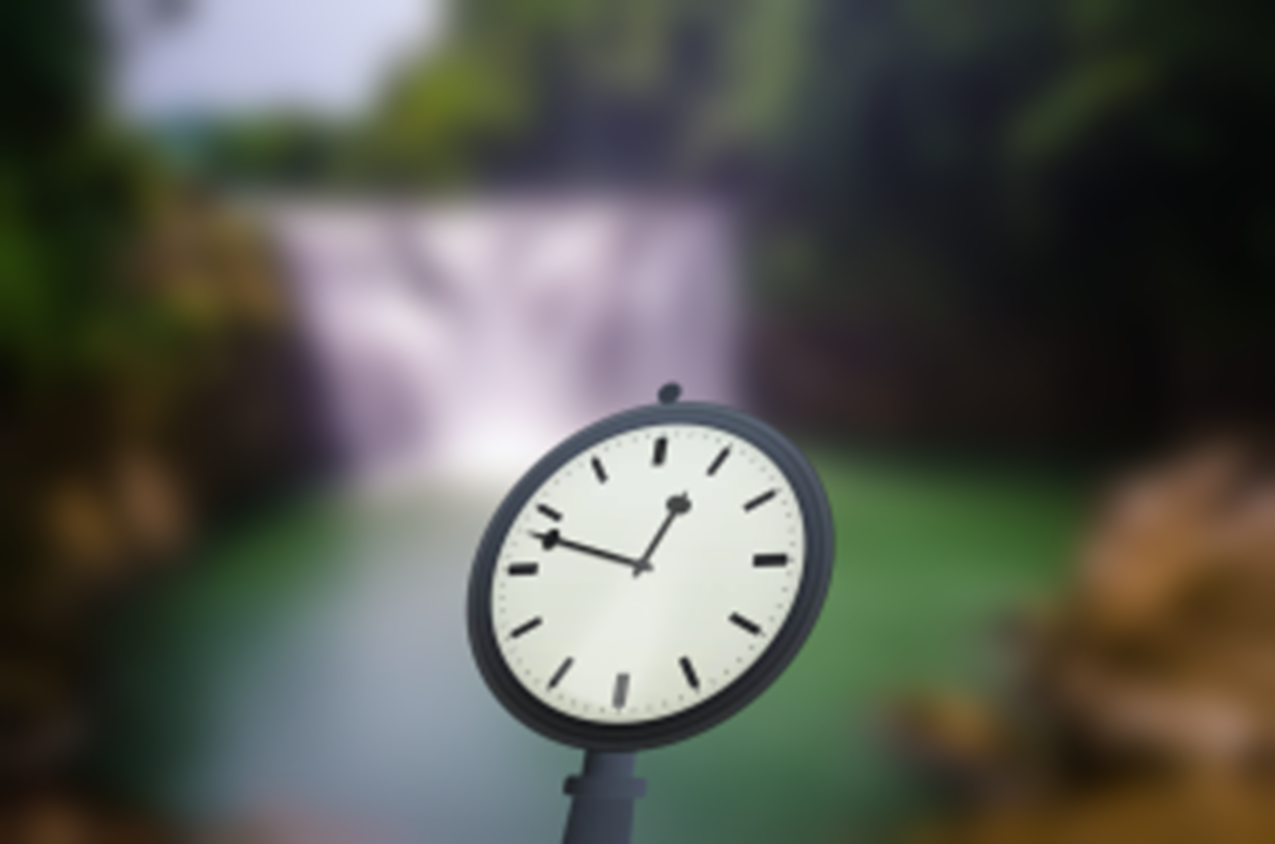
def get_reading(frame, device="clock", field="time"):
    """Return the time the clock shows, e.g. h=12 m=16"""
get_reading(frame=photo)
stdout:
h=12 m=48
